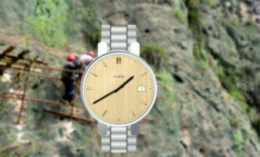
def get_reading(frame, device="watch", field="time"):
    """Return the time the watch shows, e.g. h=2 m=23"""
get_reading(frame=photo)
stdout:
h=1 m=40
